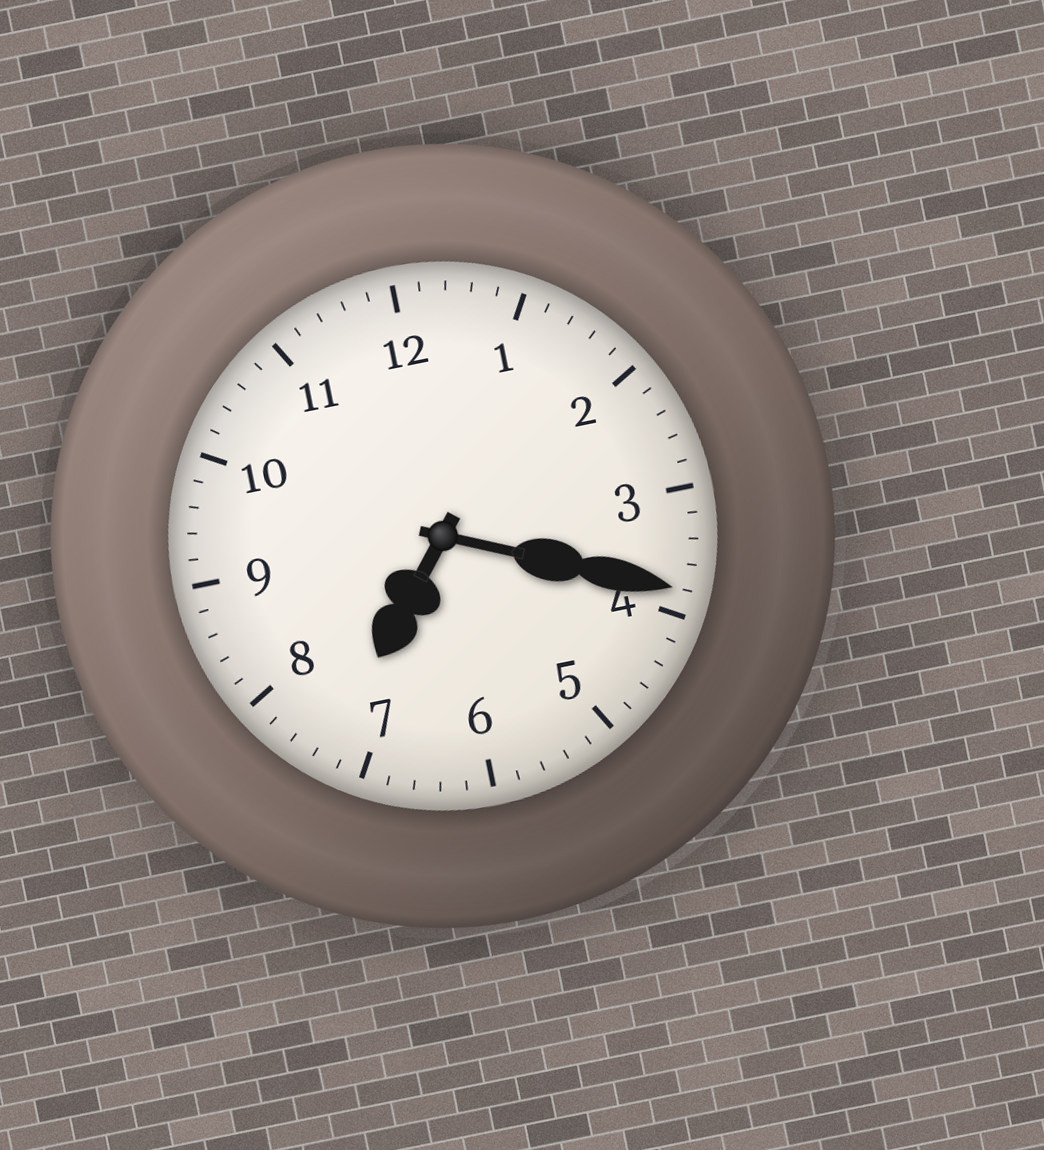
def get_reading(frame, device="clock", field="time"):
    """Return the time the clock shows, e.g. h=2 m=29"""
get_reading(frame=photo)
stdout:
h=7 m=19
